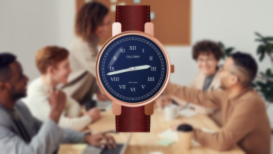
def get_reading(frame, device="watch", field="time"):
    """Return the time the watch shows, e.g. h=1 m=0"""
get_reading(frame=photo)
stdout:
h=2 m=43
